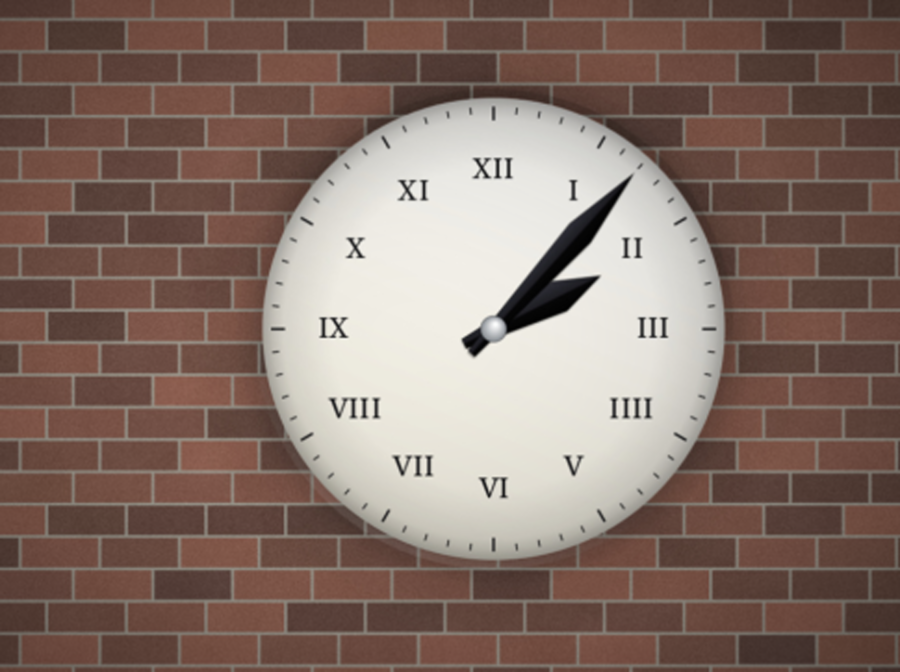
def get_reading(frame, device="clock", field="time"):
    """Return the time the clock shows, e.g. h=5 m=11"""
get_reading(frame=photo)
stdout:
h=2 m=7
